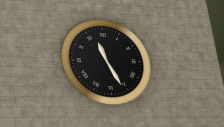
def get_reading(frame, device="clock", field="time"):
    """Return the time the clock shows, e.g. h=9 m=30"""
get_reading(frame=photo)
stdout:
h=11 m=26
